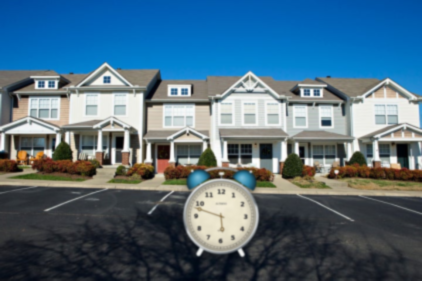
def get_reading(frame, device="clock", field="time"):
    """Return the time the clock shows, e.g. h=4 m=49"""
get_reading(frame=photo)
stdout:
h=5 m=48
